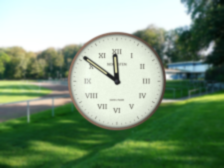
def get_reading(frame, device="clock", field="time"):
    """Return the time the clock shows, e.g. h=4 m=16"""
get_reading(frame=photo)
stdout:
h=11 m=51
